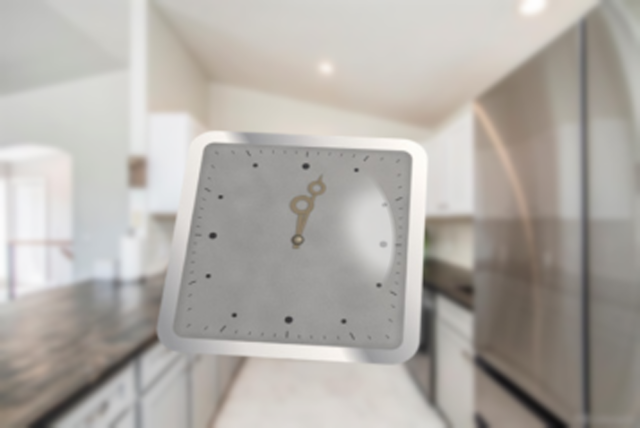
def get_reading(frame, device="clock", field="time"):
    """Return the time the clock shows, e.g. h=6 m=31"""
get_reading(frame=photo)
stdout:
h=12 m=2
